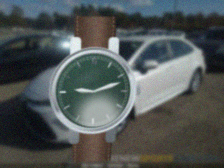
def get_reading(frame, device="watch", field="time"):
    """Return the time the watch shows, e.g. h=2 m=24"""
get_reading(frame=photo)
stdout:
h=9 m=12
